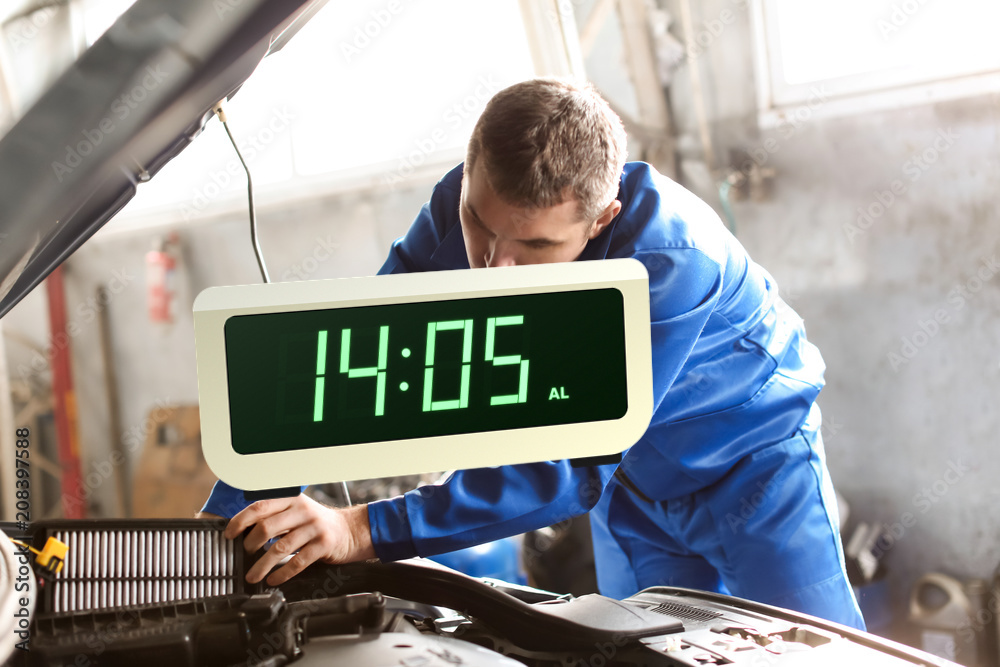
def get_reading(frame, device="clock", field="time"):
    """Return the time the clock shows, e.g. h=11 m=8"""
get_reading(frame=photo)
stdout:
h=14 m=5
